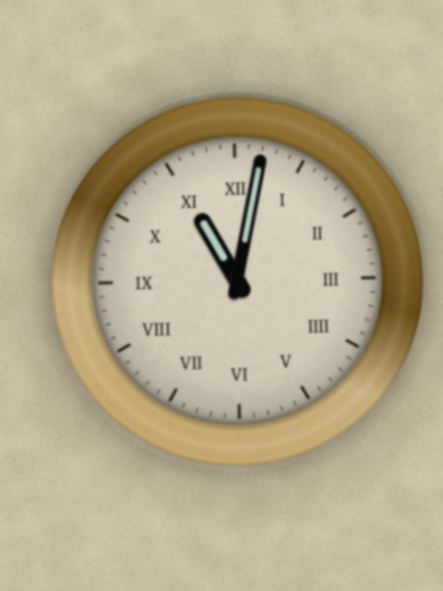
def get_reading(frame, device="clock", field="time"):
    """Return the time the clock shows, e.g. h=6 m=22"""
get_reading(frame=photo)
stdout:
h=11 m=2
